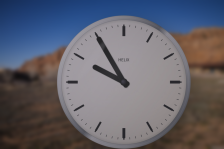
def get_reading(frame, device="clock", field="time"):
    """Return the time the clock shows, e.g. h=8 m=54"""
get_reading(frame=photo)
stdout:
h=9 m=55
